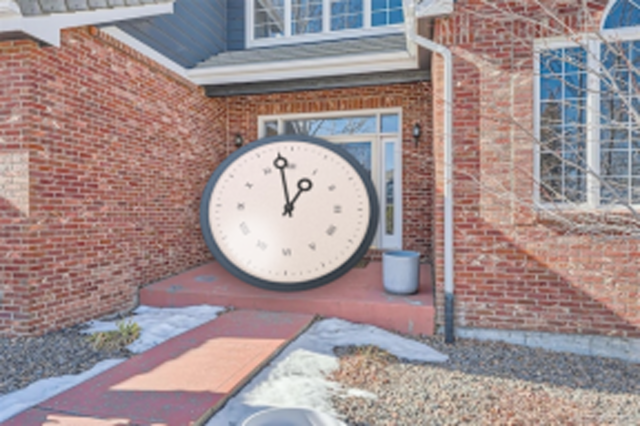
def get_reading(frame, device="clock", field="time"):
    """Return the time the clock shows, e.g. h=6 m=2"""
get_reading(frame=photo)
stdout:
h=12 m=58
